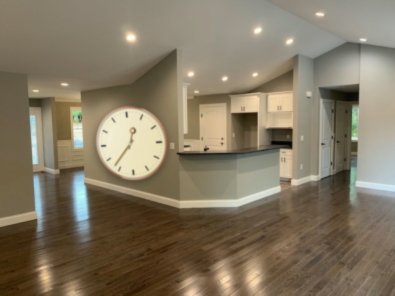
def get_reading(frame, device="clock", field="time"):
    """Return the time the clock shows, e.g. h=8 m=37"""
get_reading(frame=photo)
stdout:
h=12 m=37
